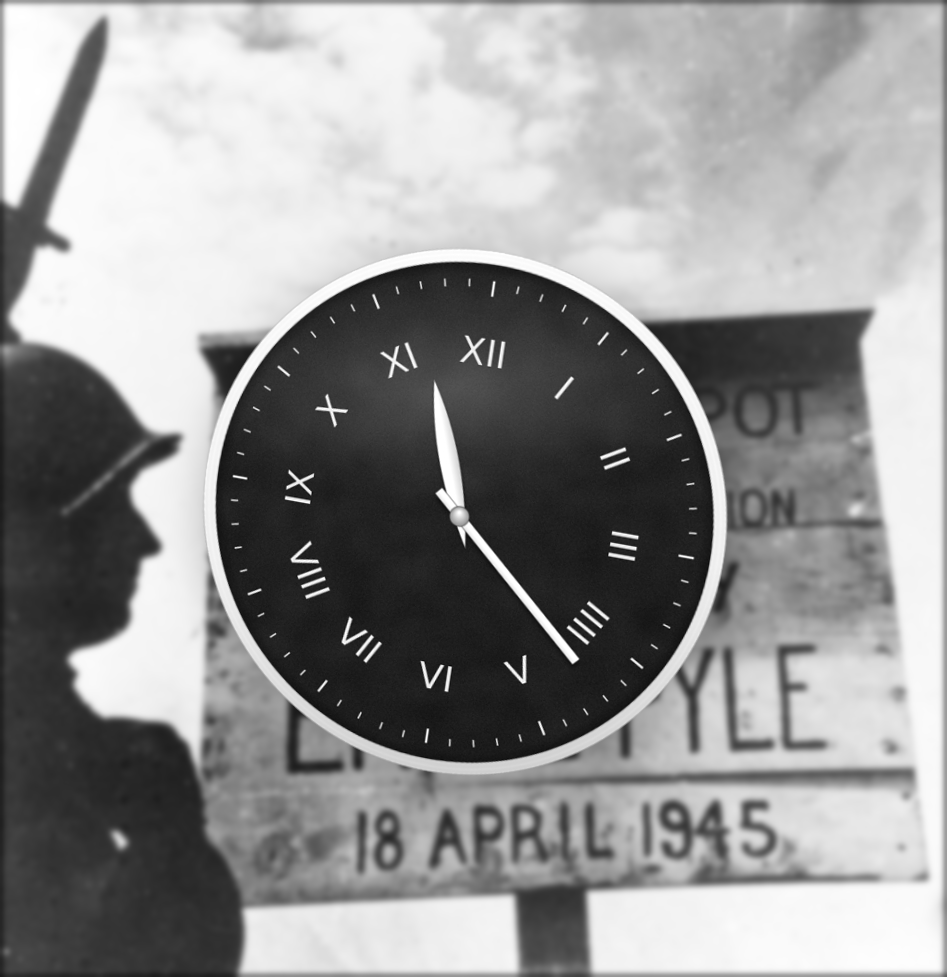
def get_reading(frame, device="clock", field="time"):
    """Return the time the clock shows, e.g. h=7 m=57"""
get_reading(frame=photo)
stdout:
h=11 m=22
